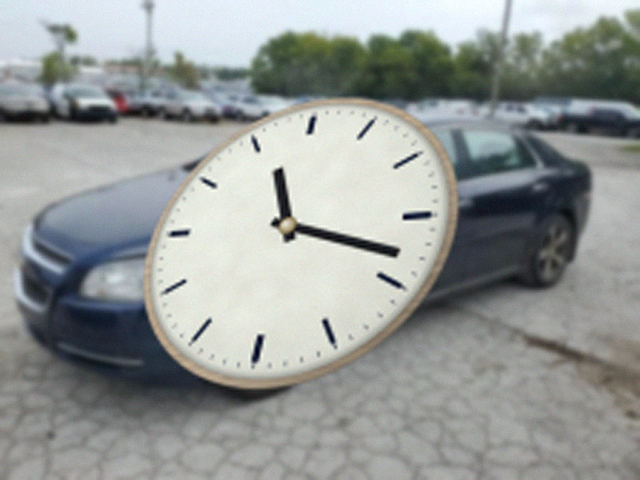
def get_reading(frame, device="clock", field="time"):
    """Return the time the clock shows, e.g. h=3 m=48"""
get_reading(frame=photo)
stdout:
h=11 m=18
